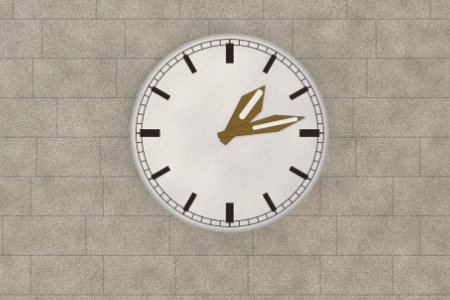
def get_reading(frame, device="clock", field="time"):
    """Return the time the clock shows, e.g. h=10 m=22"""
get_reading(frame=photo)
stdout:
h=1 m=13
